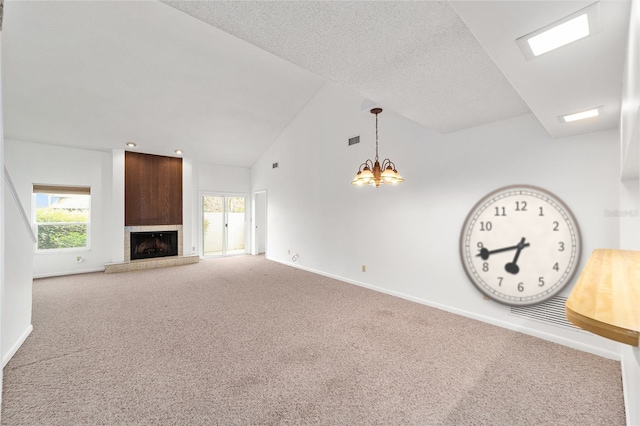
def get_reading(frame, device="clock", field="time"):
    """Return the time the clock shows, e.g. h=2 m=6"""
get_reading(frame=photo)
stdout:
h=6 m=43
